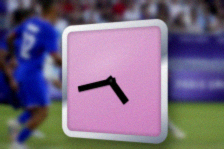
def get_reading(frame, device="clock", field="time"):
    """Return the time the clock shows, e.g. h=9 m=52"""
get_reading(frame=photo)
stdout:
h=4 m=43
